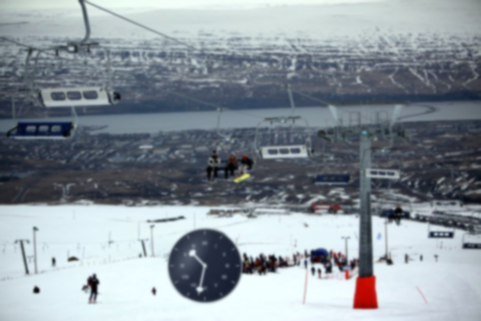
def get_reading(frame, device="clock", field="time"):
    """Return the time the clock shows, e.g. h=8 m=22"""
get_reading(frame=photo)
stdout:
h=10 m=32
